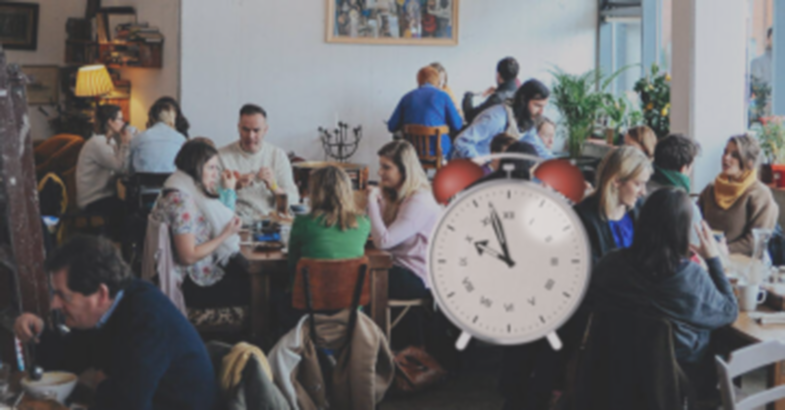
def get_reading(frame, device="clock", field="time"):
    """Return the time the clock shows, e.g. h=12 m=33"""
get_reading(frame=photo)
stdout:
h=9 m=57
